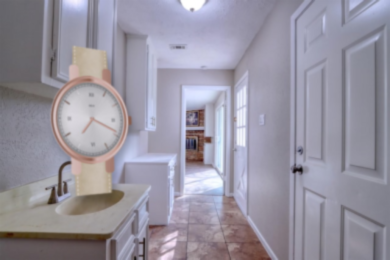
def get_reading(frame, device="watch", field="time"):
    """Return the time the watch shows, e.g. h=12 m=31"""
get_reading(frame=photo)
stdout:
h=7 m=19
